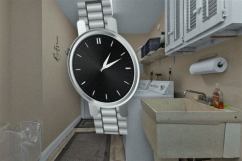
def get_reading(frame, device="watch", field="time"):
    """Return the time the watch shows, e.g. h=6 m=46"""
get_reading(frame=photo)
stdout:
h=1 m=11
